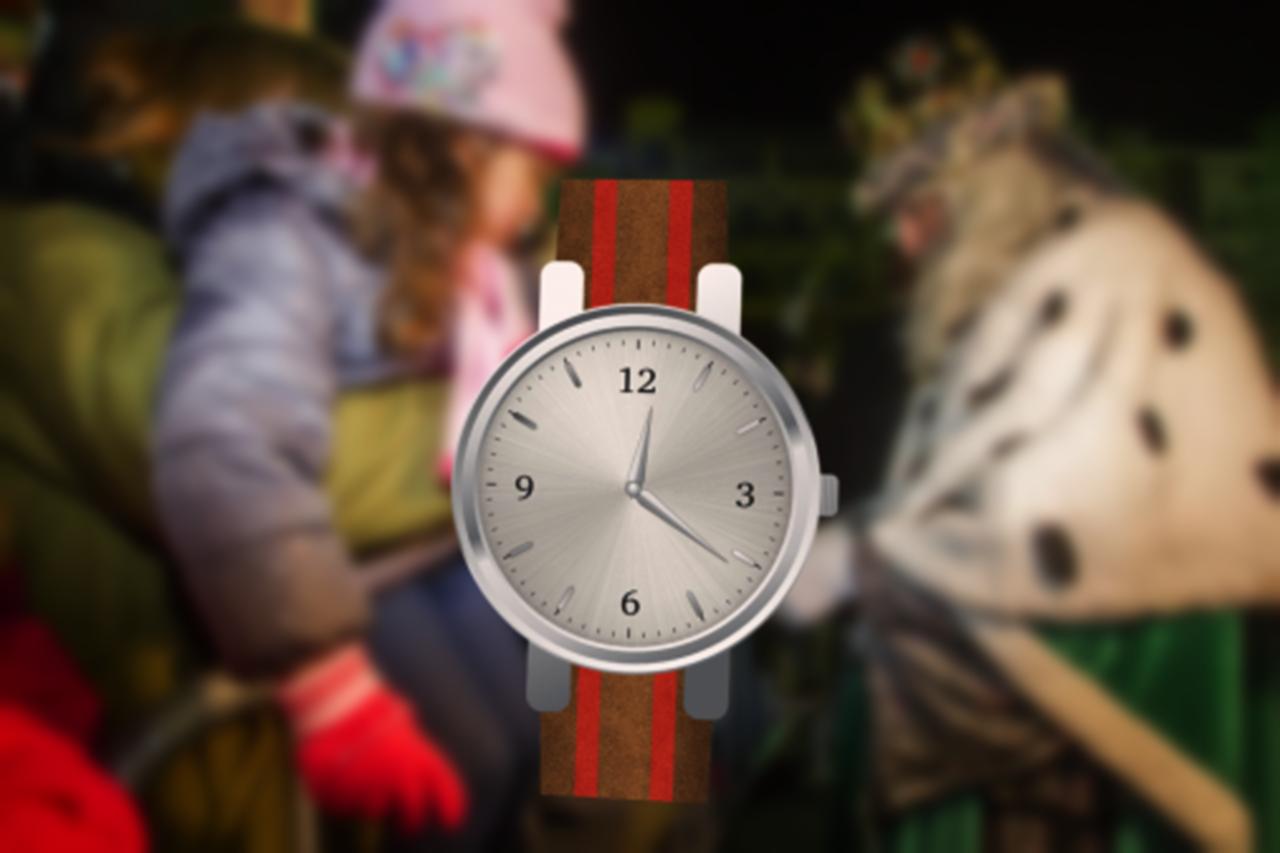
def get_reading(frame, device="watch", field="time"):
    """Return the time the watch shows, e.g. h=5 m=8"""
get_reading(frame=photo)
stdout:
h=12 m=21
